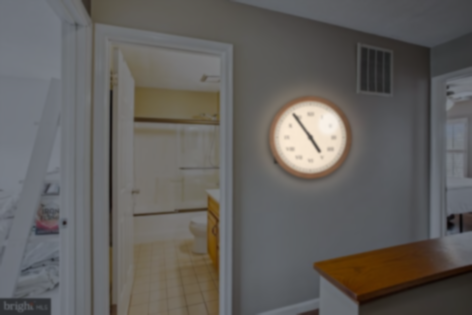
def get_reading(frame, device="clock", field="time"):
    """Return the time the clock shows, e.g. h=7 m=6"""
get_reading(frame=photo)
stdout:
h=4 m=54
